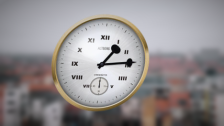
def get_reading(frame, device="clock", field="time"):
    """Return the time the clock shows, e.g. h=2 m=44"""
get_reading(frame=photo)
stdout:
h=1 m=14
